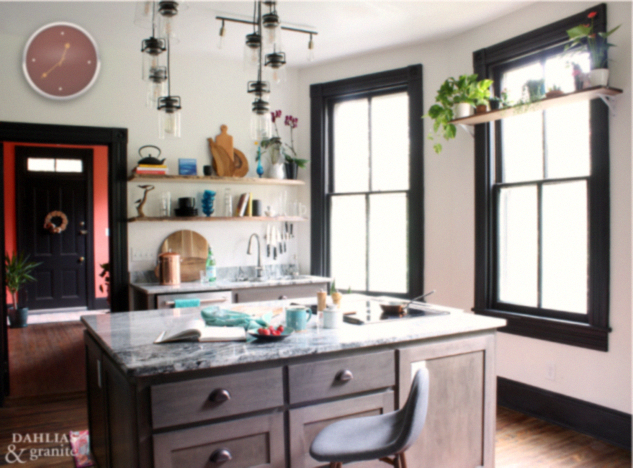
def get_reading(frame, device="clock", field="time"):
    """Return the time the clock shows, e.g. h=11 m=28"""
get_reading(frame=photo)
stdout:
h=12 m=38
